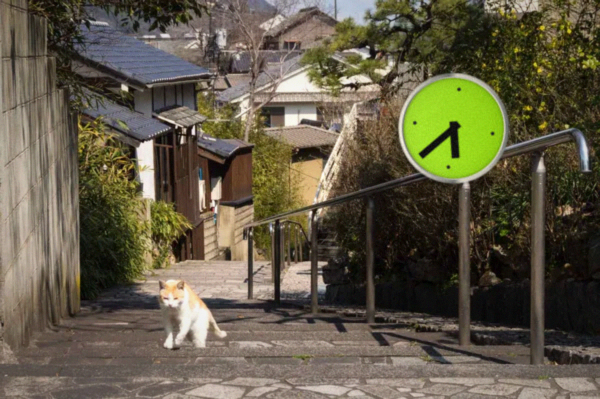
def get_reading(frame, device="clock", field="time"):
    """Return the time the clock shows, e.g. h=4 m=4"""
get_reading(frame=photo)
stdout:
h=5 m=37
